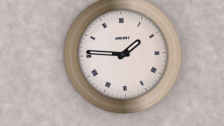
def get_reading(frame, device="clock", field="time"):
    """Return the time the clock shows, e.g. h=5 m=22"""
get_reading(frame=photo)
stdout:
h=1 m=46
